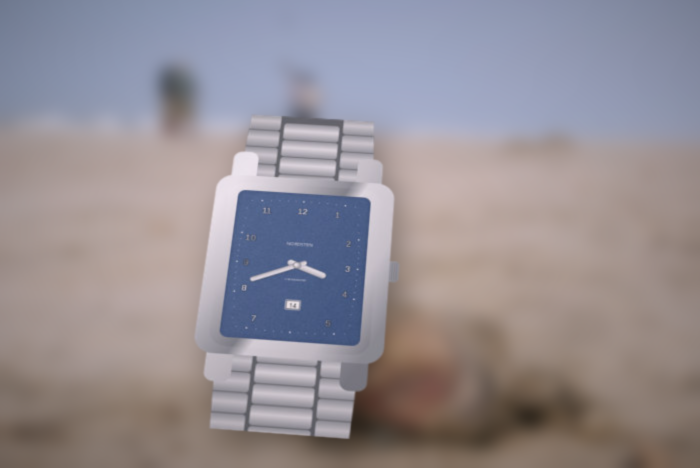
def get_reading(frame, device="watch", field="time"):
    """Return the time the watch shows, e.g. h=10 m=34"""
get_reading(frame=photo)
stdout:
h=3 m=41
